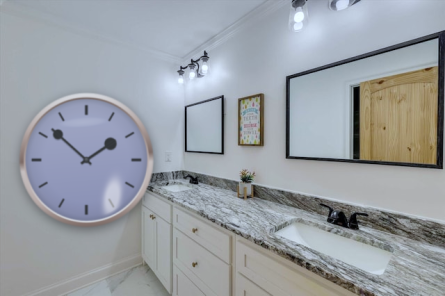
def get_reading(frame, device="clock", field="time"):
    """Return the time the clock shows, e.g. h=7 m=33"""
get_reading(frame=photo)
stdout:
h=1 m=52
